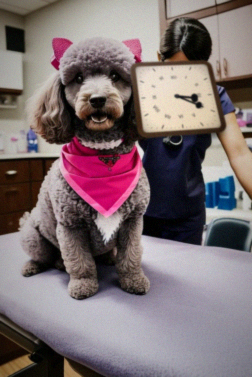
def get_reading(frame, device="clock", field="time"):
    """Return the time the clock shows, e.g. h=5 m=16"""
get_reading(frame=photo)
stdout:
h=3 m=20
